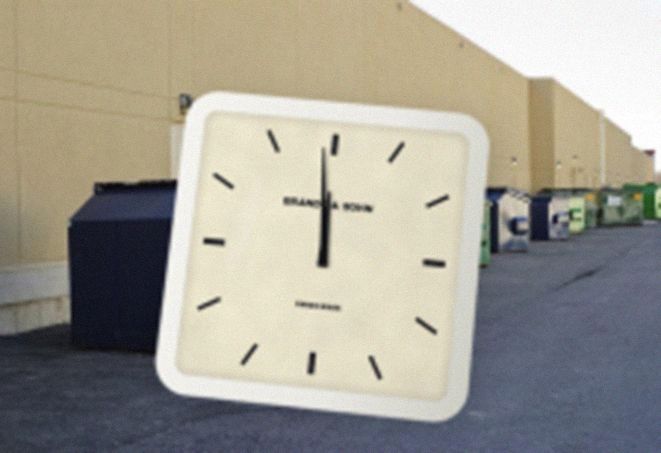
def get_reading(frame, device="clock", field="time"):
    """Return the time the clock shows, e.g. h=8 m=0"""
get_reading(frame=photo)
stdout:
h=11 m=59
